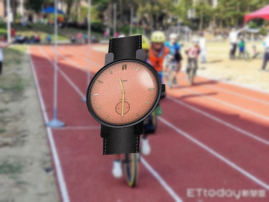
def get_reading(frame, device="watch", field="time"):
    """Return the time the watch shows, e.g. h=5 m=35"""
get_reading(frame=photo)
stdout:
h=11 m=30
